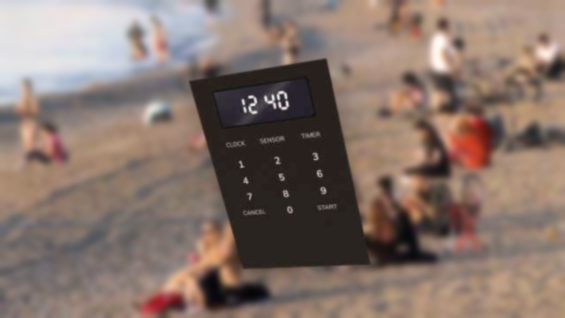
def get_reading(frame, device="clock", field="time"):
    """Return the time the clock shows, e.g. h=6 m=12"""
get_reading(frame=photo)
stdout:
h=12 m=40
